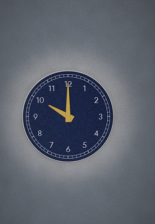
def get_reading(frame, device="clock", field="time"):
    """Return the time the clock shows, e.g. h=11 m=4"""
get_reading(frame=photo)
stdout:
h=10 m=0
